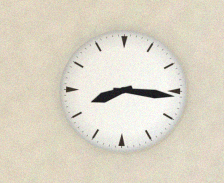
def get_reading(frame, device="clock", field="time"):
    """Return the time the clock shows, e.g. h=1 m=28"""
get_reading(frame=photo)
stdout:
h=8 m=16
